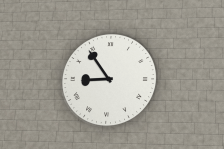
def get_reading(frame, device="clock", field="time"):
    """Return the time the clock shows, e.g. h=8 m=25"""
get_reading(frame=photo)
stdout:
h=8 m=54
